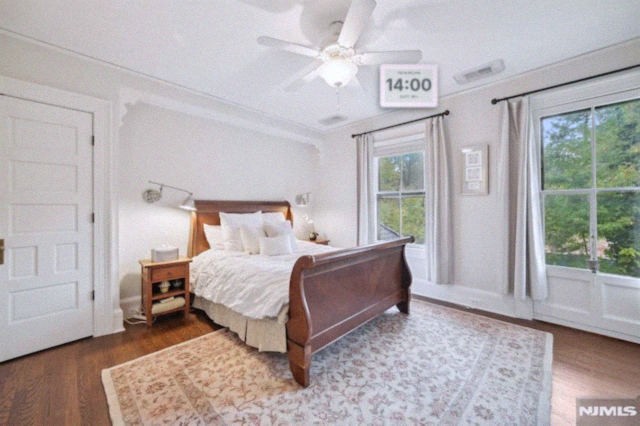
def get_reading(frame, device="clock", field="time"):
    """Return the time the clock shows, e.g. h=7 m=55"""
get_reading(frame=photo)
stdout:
h=14 m=0
